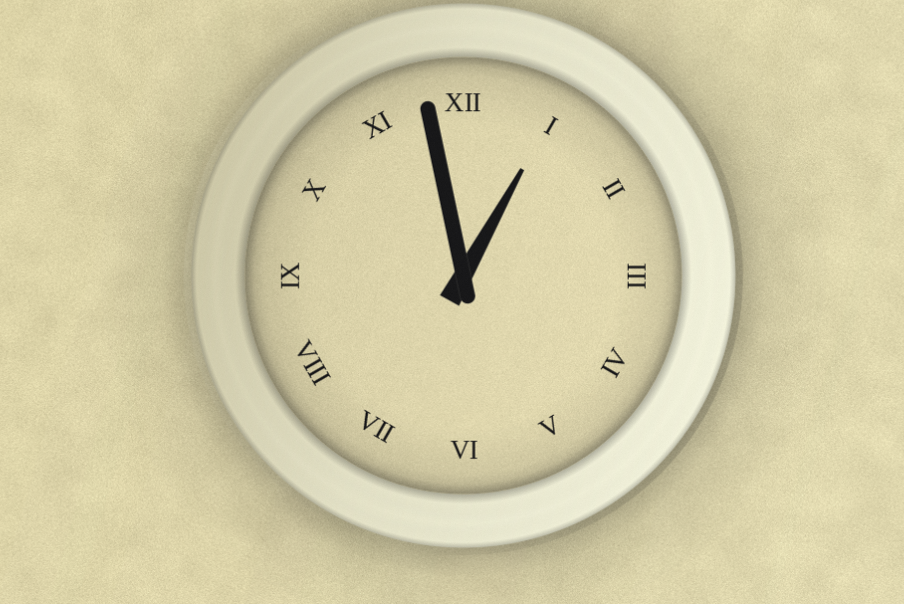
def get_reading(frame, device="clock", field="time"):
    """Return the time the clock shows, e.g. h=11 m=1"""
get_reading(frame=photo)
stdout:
h=12 m=58
